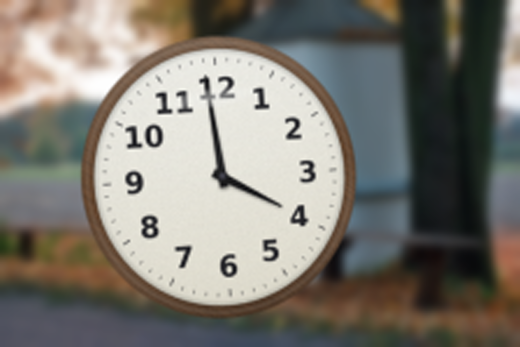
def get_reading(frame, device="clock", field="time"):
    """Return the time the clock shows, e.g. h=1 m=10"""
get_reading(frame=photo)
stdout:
h=3 m=59
